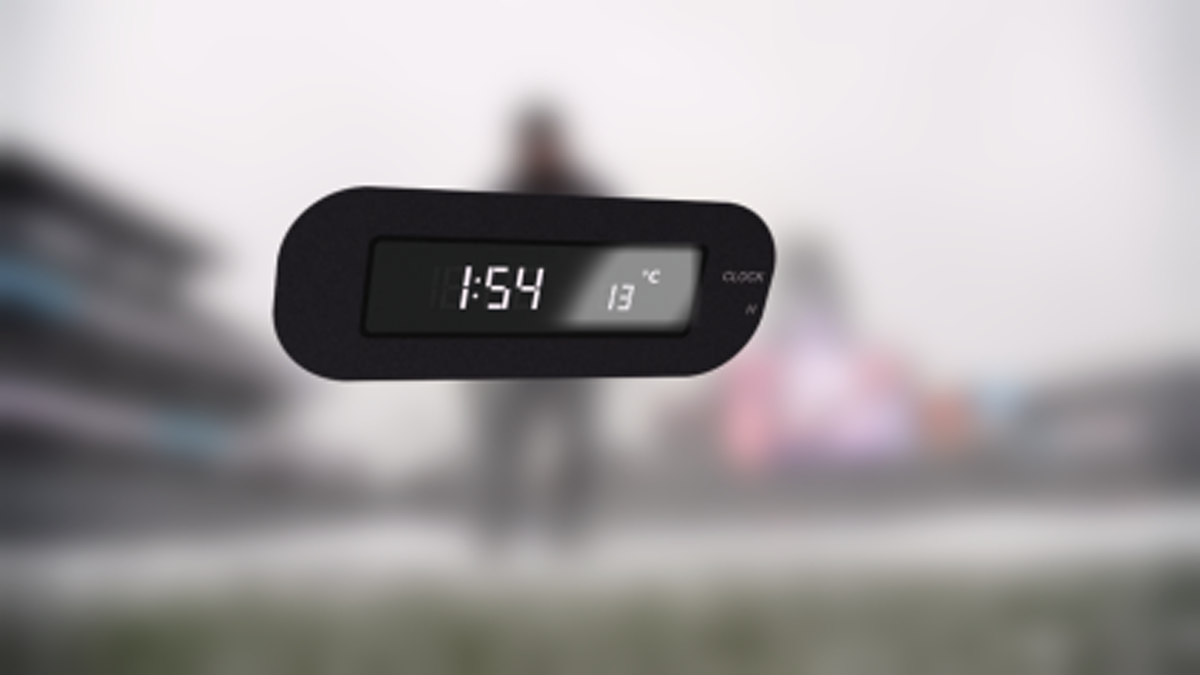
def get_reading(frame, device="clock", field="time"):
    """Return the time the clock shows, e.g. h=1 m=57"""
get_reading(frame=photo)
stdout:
h=1 m=54
